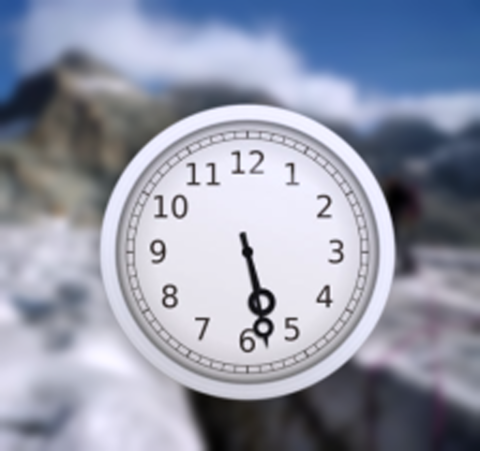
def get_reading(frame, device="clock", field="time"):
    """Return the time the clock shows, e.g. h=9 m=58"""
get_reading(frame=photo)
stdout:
h=5 m=28
